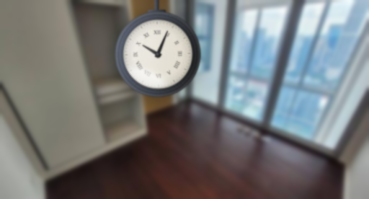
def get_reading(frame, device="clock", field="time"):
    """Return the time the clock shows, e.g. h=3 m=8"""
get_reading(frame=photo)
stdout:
h=10 m=4
